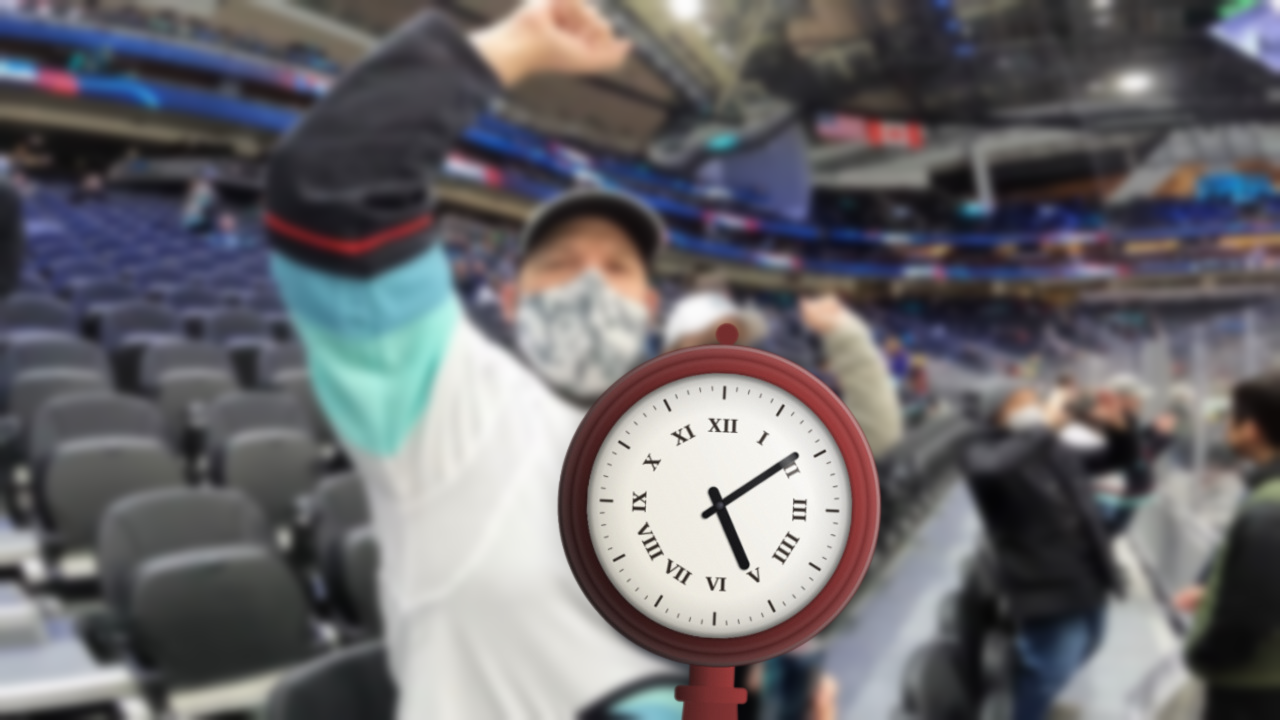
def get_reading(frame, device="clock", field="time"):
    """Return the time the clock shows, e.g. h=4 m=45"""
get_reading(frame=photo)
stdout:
h=5 m=9
